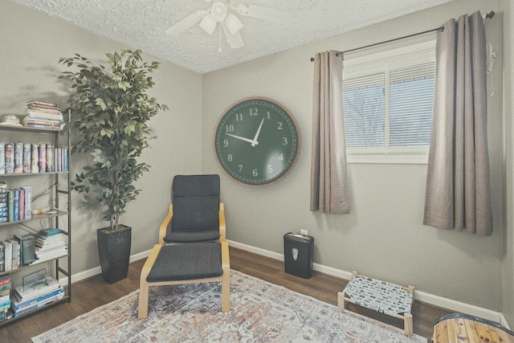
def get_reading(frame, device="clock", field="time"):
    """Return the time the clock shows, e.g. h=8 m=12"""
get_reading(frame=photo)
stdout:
h=12 m=48
